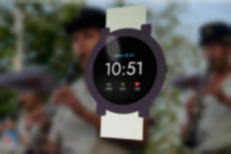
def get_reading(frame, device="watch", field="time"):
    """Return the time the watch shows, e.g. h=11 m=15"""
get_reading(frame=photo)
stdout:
h=10 m=51
